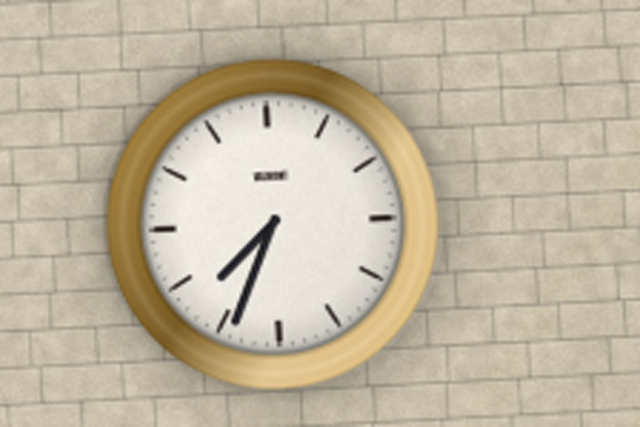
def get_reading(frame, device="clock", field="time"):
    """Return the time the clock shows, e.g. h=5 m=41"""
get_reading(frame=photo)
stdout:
h=7 m=34
